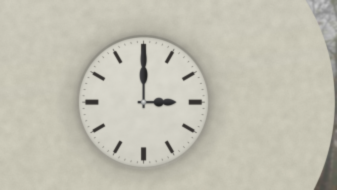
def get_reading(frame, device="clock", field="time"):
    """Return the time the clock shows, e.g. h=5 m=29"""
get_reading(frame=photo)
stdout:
h=3 m=0
